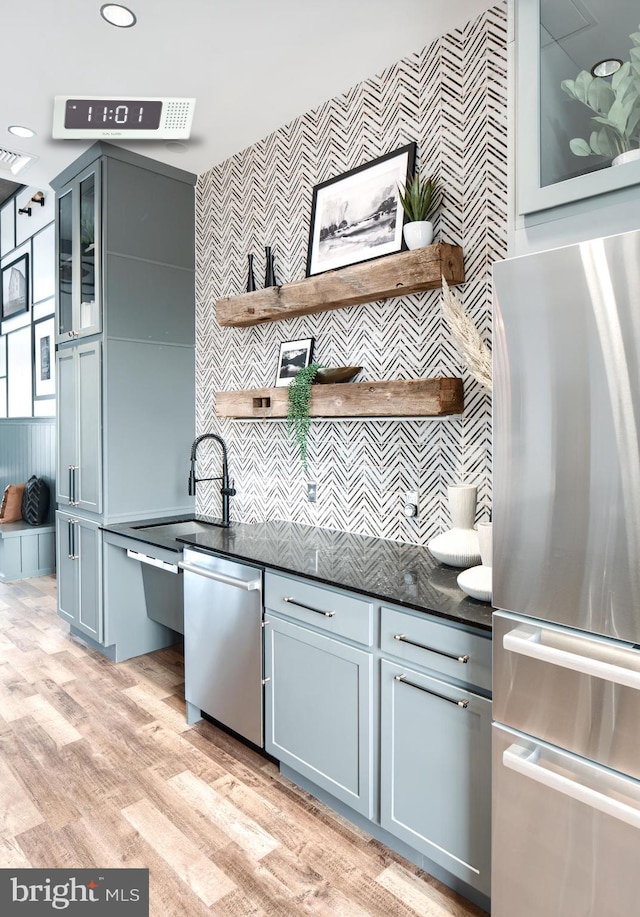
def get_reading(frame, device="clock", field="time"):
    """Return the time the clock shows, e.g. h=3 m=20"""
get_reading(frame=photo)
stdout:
h=11 m=1
